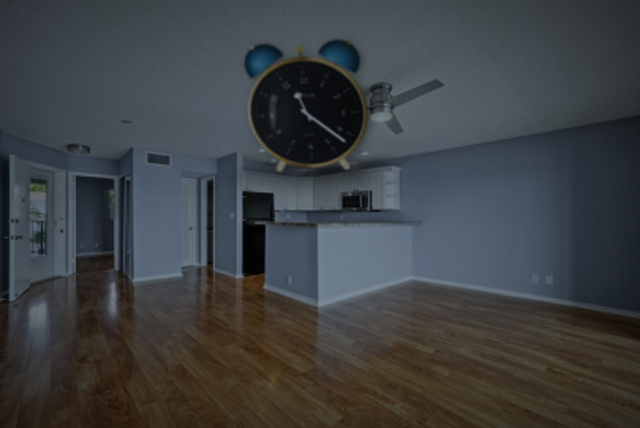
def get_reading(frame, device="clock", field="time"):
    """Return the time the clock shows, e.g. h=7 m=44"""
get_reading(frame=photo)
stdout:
h=11 m=22
